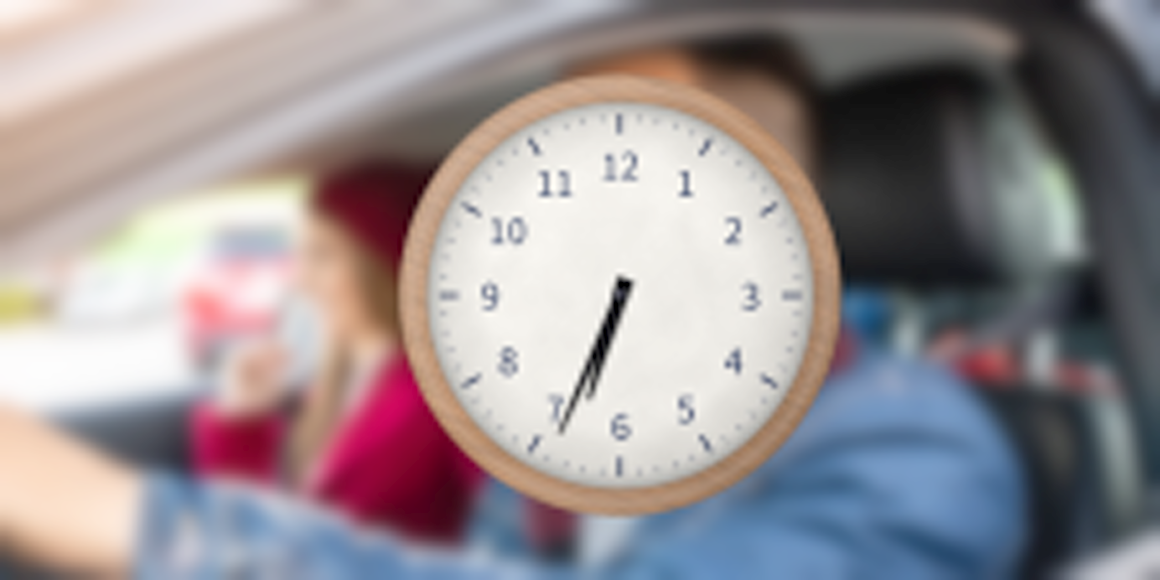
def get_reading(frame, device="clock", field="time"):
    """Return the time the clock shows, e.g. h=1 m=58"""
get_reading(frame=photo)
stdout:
h=6 m=34
